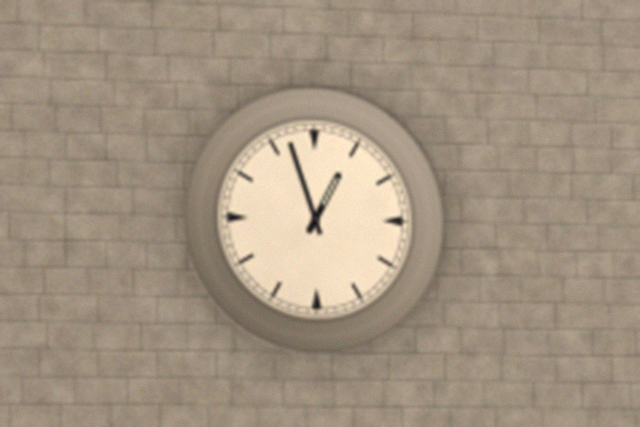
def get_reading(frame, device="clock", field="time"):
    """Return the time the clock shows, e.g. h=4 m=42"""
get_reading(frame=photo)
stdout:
h=12 m=57
